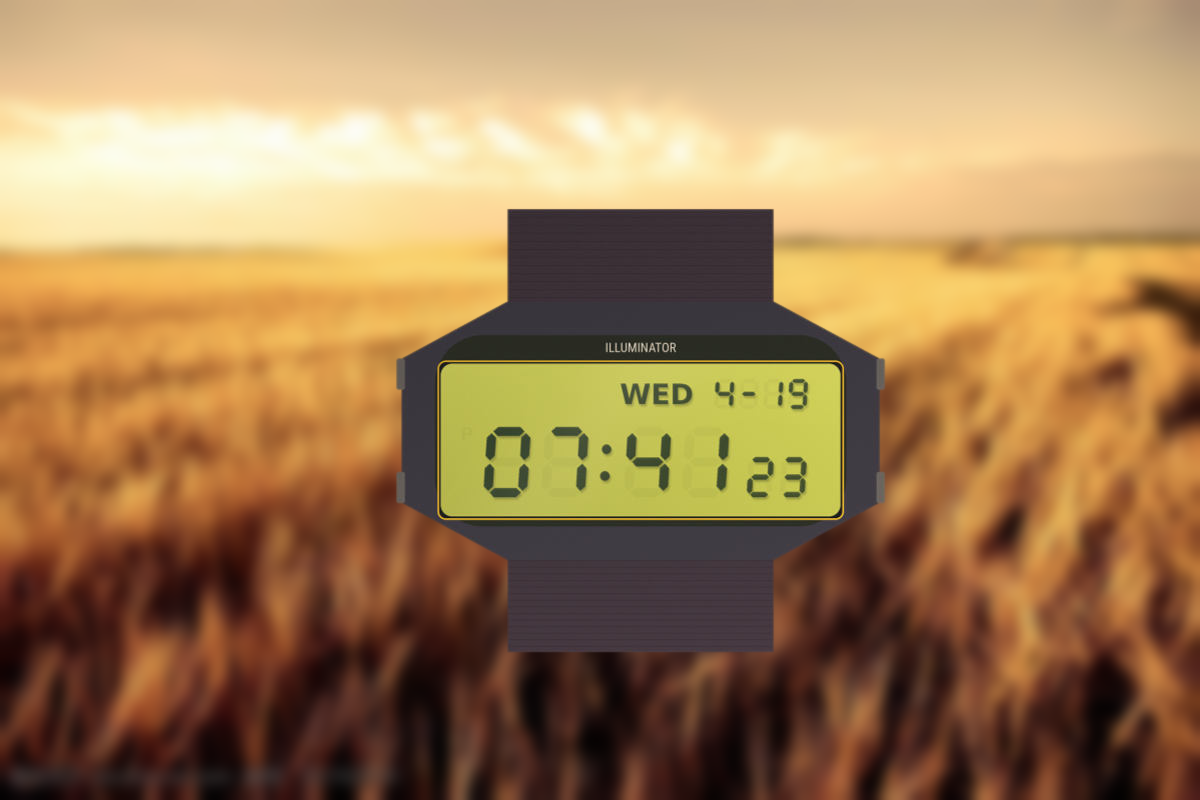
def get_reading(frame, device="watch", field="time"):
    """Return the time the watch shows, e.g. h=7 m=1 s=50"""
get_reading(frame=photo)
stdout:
h=7 m=41 s=23
